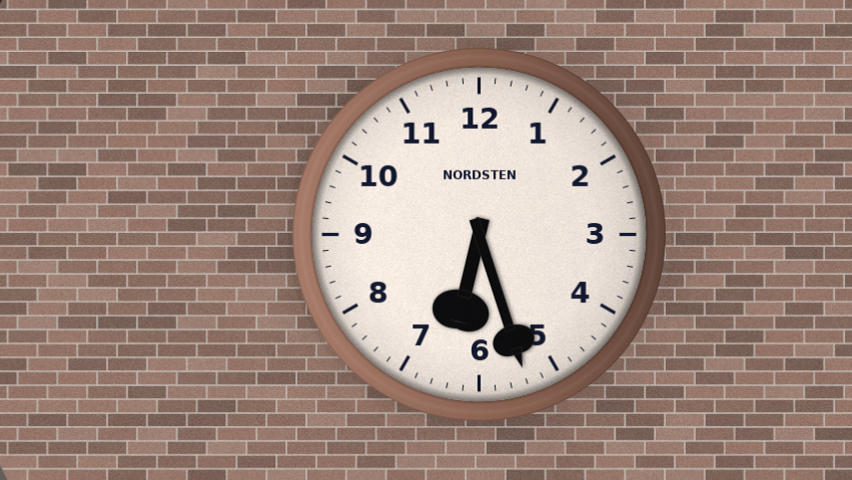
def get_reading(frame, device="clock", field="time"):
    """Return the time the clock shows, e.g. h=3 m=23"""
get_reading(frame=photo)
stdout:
h=6 m=27
